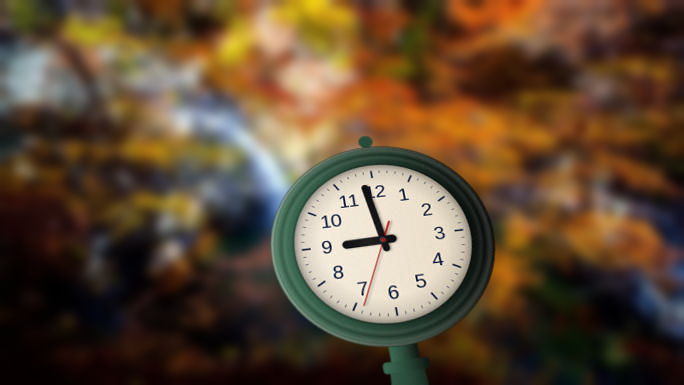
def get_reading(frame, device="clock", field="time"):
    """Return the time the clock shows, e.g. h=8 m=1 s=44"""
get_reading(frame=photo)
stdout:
h=8 m=58 s=34
